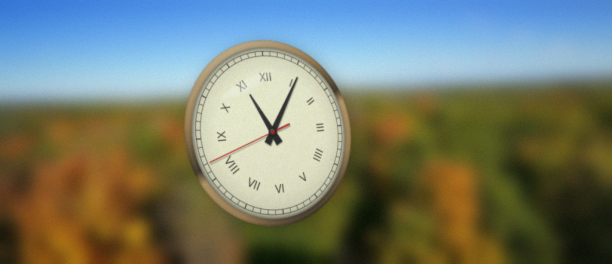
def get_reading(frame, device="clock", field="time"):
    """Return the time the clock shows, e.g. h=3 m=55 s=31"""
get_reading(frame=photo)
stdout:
h=11 m=5 s=42
